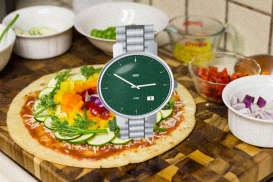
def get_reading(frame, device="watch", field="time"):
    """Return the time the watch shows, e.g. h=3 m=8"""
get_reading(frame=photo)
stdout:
h=2 m=51
